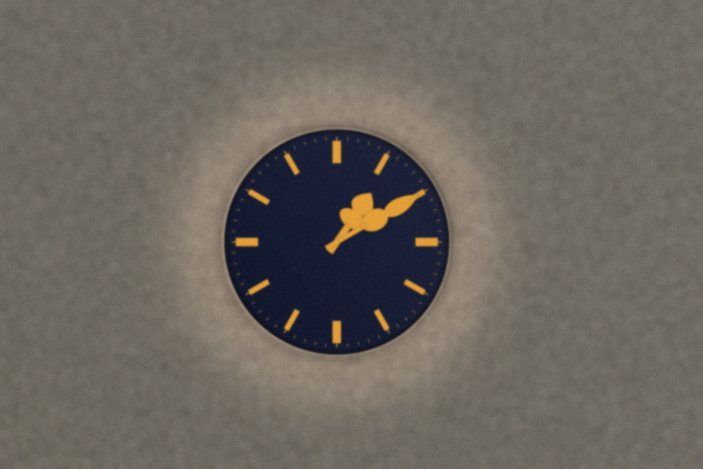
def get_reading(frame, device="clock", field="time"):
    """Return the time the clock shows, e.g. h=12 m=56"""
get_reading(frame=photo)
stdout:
h=1 m=10
